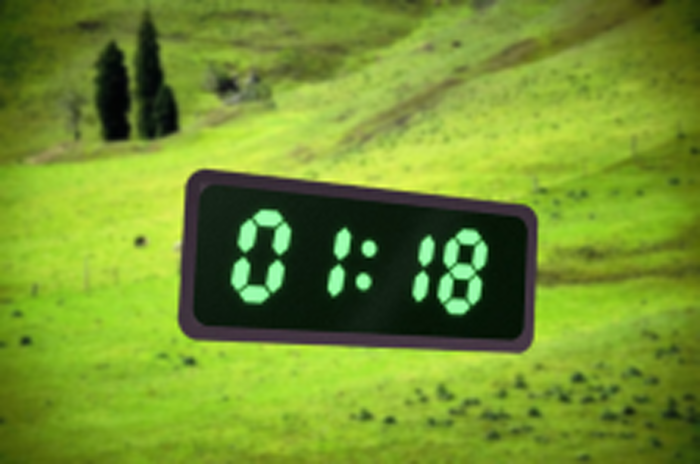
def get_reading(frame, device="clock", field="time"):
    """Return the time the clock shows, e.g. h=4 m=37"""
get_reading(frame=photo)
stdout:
h=1 m=18
